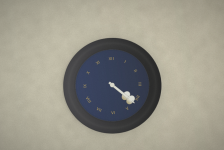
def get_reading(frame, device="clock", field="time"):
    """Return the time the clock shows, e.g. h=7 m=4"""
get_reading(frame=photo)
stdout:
h=4 m=22
